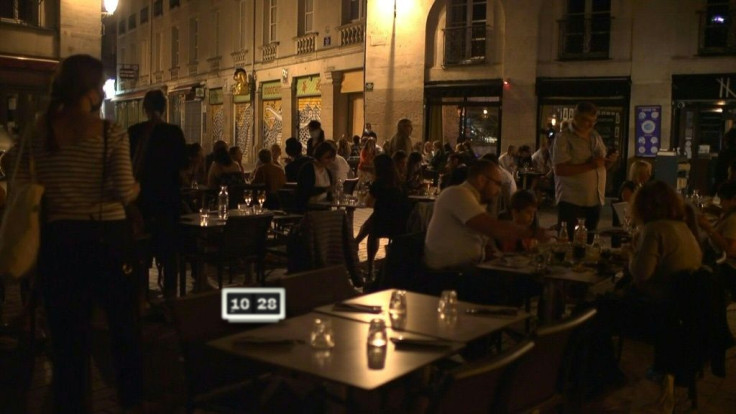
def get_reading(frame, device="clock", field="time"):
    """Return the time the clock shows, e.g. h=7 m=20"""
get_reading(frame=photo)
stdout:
h=10 m=28
